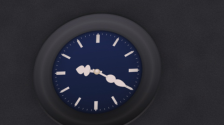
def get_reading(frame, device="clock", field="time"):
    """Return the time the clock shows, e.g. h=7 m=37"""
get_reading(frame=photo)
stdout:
h=9 m=20
